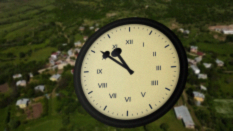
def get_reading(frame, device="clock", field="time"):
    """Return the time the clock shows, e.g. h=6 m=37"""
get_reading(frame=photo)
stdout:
h=10 m=51
